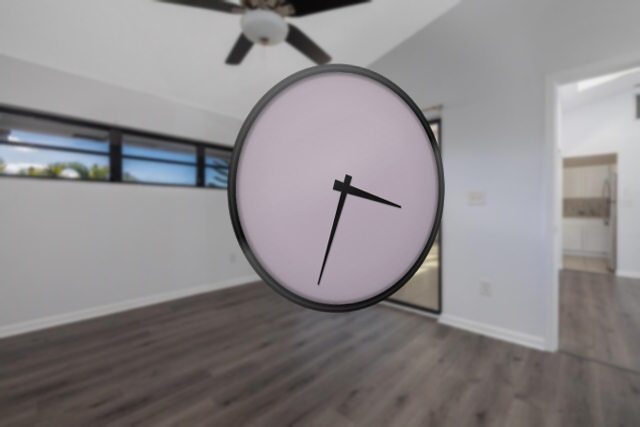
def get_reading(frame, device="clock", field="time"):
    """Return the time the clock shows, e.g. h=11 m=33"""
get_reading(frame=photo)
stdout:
h=3 m=33
